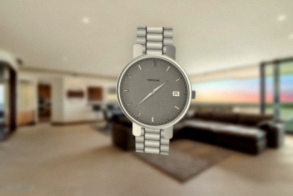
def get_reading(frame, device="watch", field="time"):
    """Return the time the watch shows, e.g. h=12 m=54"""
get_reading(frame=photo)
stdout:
h=1 m=38
